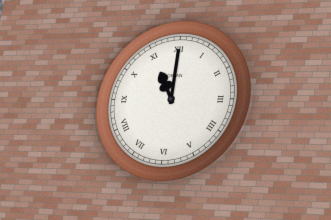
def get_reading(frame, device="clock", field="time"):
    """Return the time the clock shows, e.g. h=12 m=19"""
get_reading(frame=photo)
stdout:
h=11 m=0
